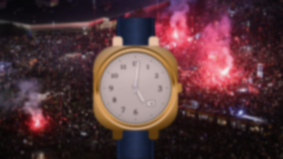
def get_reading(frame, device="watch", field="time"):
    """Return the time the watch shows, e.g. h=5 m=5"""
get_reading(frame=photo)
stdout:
h=5 m=1
